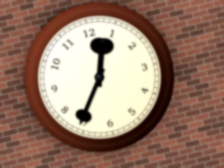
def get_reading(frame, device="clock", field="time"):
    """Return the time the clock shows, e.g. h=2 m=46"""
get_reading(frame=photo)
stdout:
h=12 m=36
